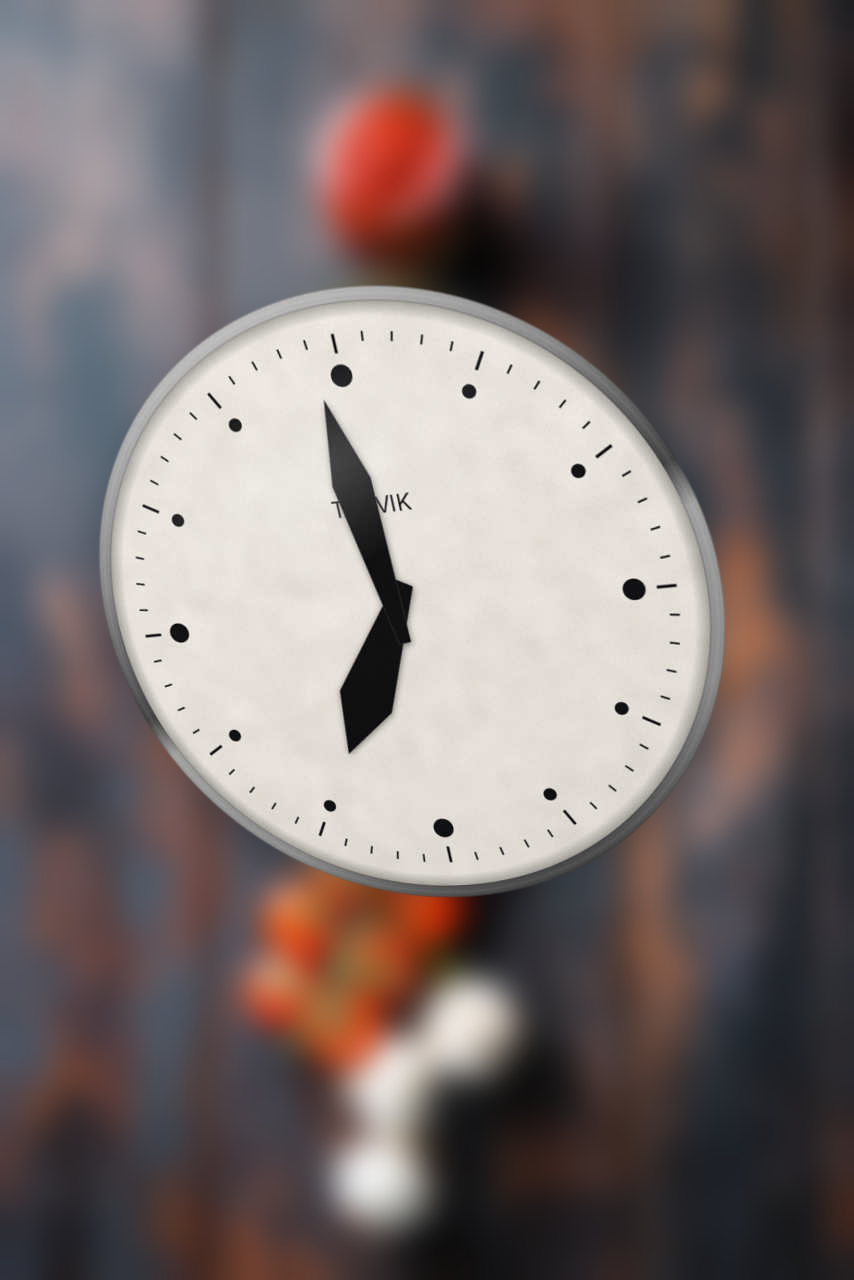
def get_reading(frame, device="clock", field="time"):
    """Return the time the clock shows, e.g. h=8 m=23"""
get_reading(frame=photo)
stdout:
h=6 m=59
